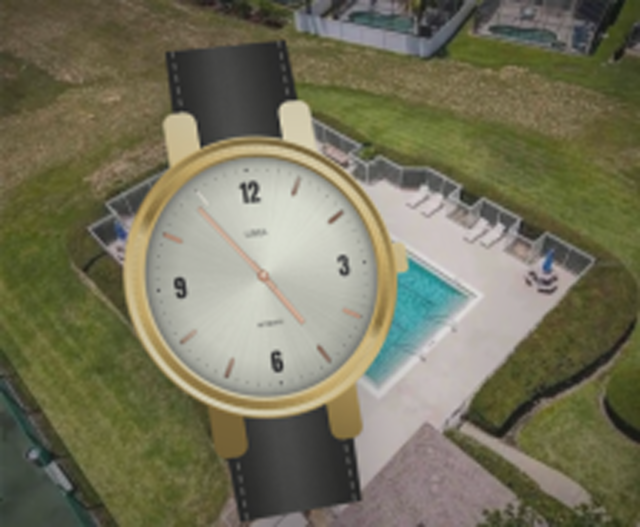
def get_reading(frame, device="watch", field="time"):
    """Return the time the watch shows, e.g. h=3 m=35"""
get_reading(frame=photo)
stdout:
h=4 m=54
